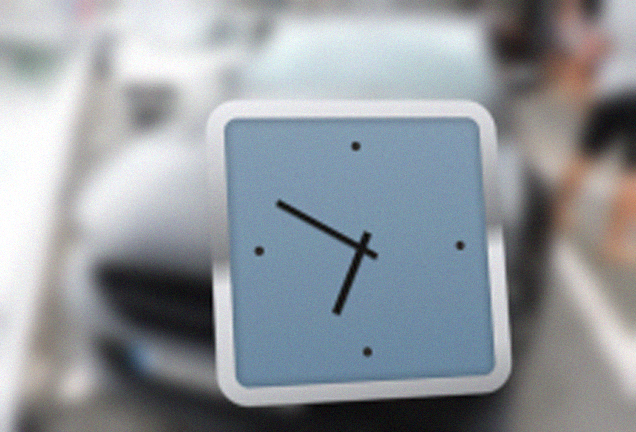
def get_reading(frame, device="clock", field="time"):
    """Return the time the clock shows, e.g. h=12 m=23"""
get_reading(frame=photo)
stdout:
h=6 m=50
